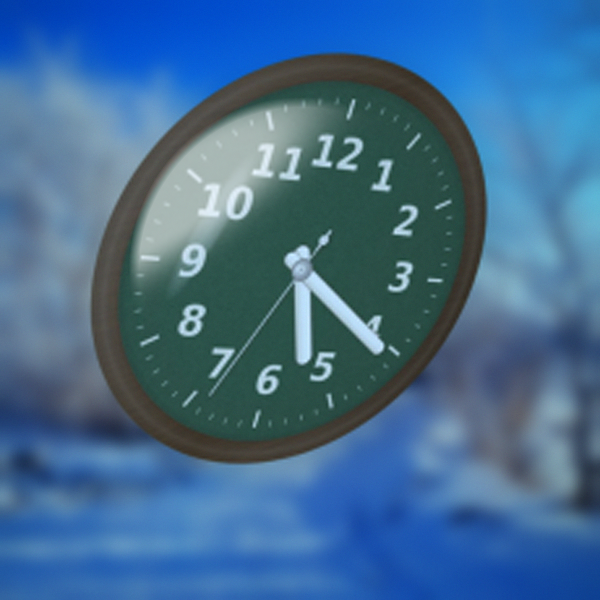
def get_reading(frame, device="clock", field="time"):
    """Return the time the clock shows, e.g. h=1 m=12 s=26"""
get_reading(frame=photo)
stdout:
h=5 m=20 s=34
